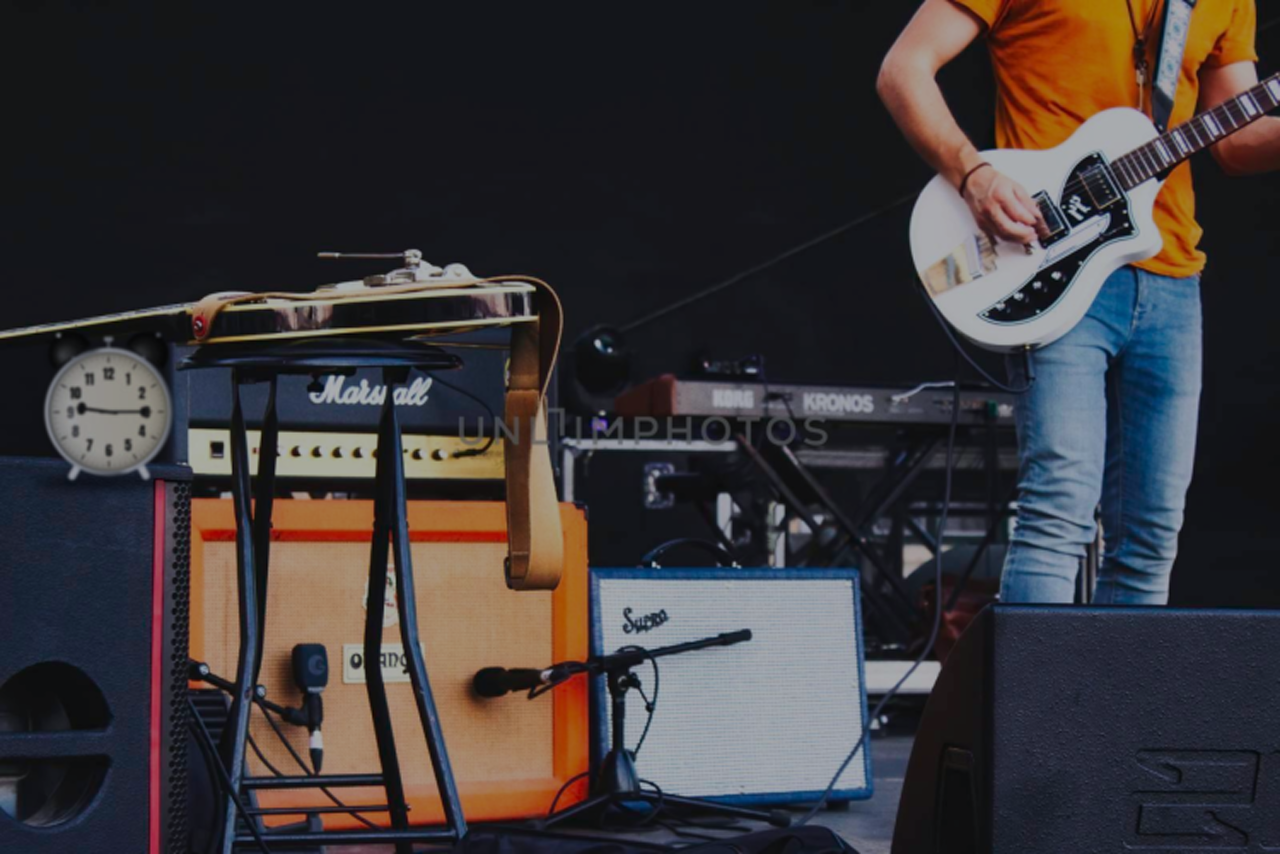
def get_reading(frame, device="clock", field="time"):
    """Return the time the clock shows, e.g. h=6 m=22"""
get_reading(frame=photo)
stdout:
h=9 m=15
